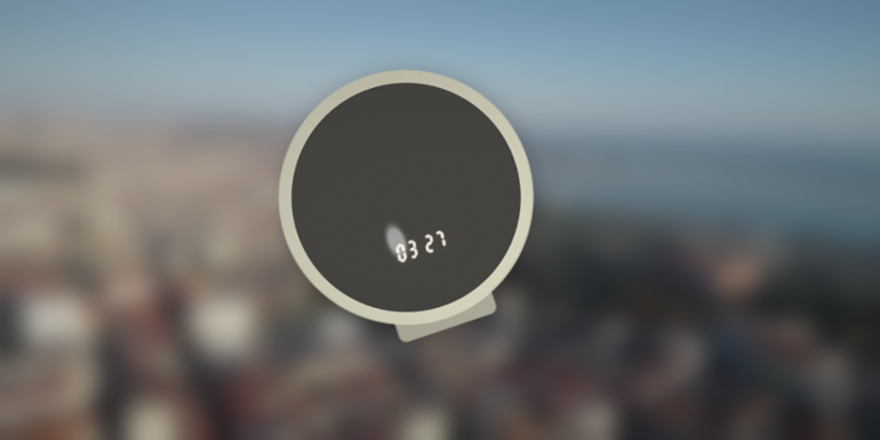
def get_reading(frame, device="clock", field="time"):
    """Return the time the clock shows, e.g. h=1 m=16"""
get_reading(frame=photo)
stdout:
h=3 m=27
